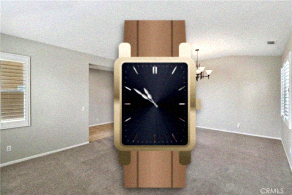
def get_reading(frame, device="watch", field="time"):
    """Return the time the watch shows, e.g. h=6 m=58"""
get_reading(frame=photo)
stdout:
h=10 m=51
